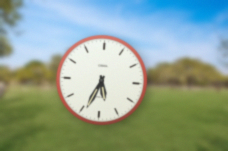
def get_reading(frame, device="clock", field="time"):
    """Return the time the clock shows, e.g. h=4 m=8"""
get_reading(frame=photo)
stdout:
h=5 m=34
